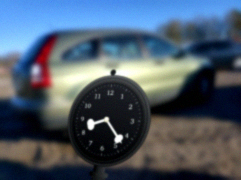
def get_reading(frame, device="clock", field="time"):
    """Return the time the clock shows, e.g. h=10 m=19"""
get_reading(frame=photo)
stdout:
h=8 m=23
